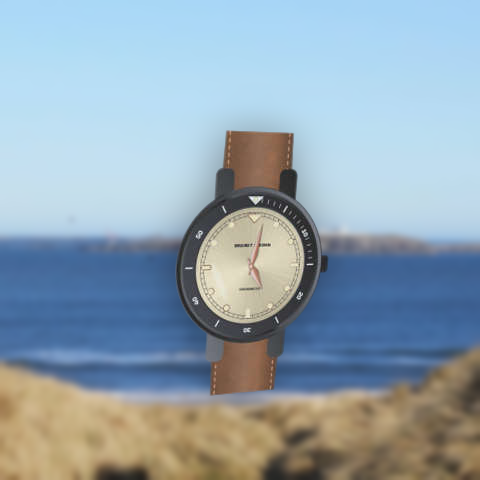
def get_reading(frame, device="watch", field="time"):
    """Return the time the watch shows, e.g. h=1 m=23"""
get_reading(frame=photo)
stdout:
h=5 m=2
